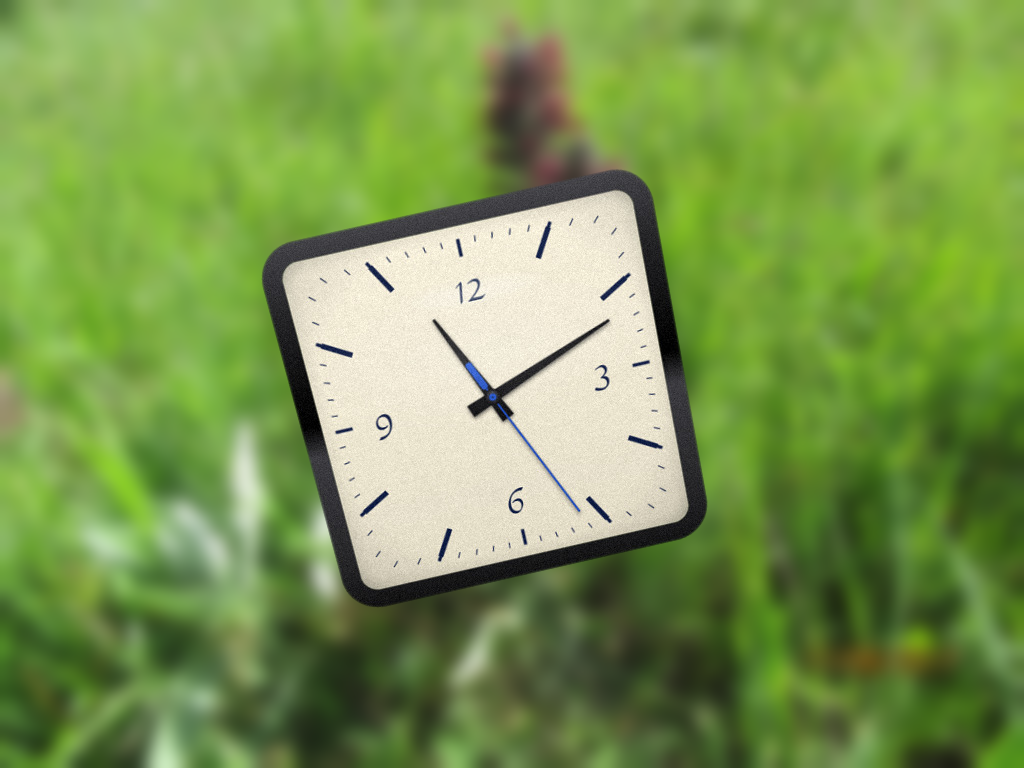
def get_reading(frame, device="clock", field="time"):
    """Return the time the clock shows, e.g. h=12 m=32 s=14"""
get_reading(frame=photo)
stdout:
h=11 m=11 s=26
